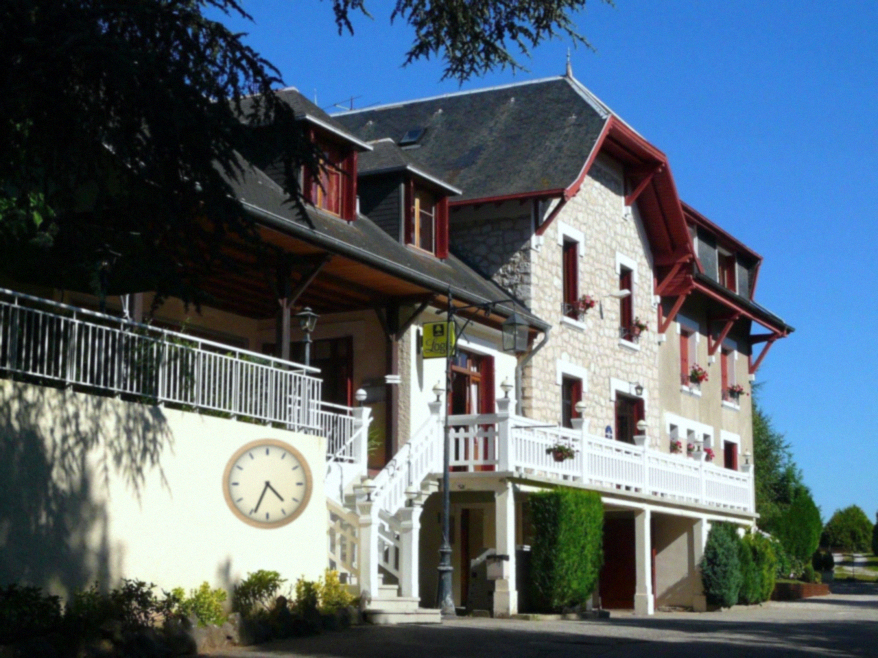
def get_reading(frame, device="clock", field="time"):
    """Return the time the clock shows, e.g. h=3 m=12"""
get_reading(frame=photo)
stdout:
h=4 m=34
